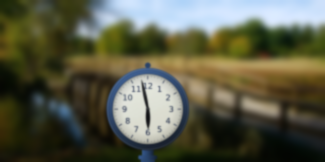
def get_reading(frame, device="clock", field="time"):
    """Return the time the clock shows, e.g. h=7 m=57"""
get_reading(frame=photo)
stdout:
h=5 m=58
